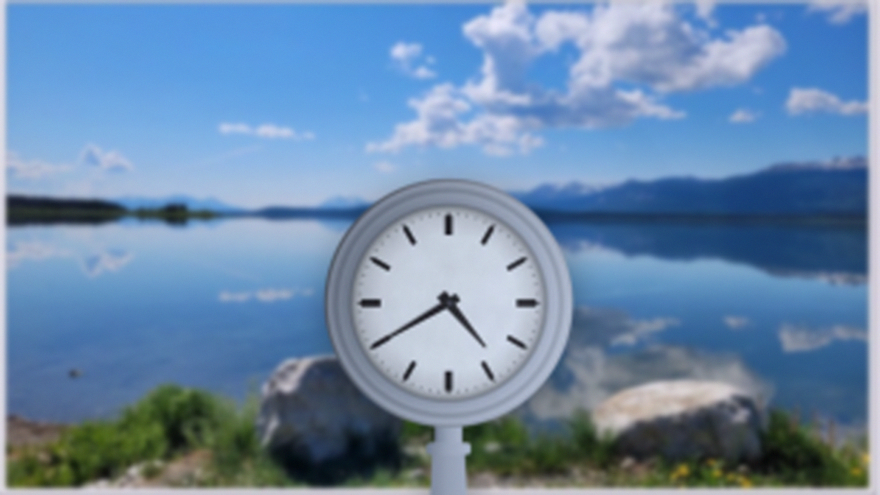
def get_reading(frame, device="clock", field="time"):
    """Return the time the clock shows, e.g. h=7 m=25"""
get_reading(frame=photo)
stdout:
h=4 m=40
